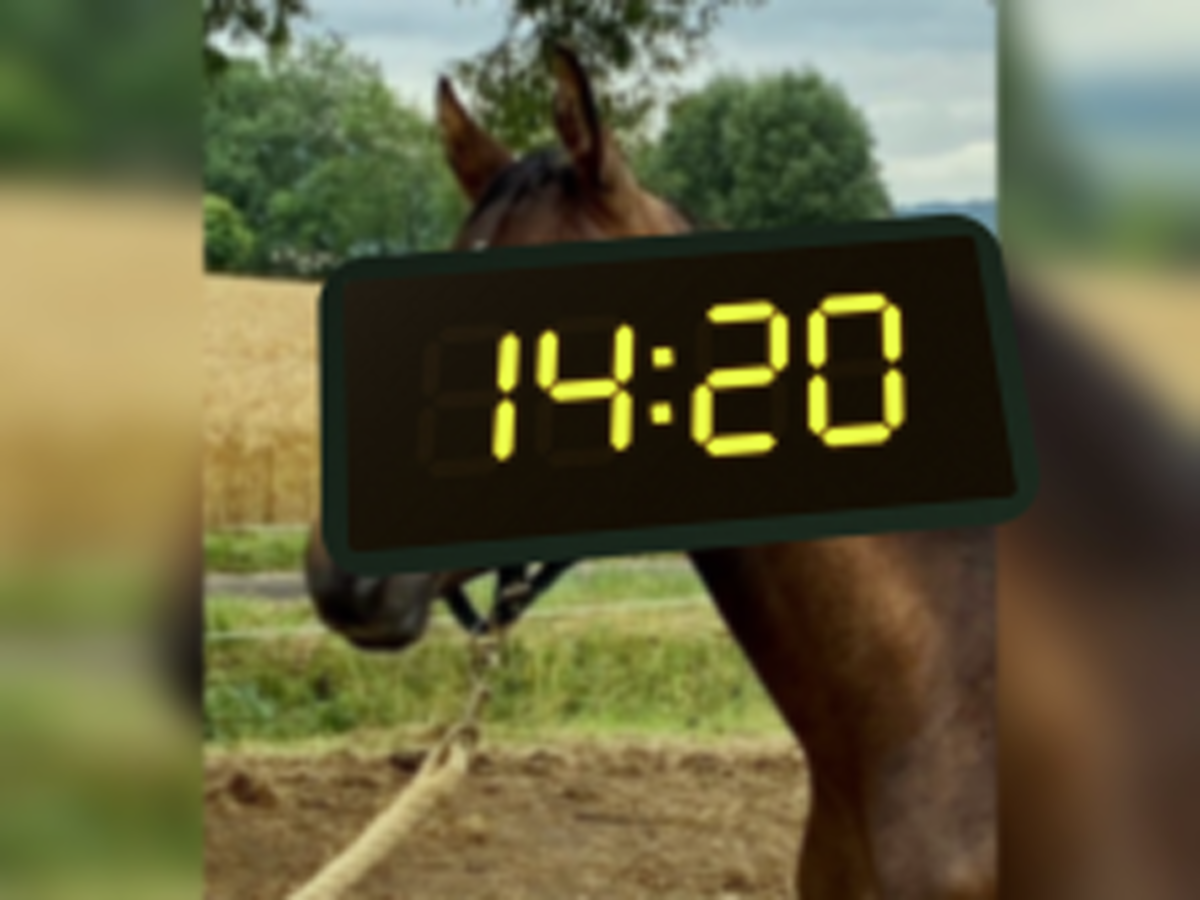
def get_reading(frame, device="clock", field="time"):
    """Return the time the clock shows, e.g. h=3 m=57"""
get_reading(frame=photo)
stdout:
h=14 m=20
